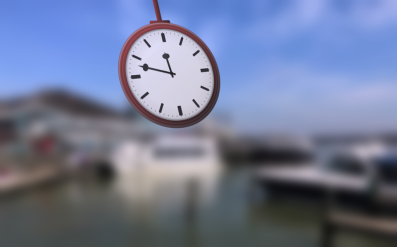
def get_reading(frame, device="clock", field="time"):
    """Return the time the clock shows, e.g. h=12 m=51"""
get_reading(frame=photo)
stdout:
h=11 m=48
